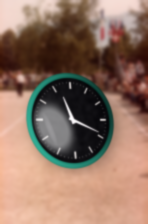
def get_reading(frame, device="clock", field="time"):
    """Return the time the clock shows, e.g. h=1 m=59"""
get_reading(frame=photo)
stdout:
h=11 m=19
